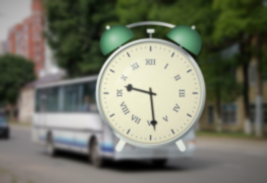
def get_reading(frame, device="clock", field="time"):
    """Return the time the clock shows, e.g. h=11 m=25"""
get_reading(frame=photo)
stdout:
h=9 m=29
